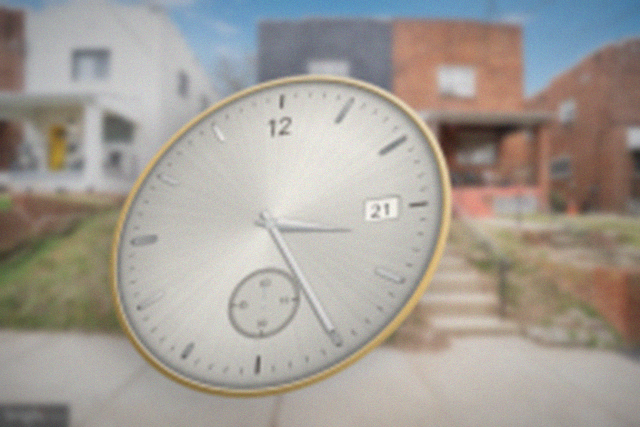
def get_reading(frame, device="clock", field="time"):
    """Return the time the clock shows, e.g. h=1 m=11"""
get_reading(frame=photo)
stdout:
h=3 m=25
